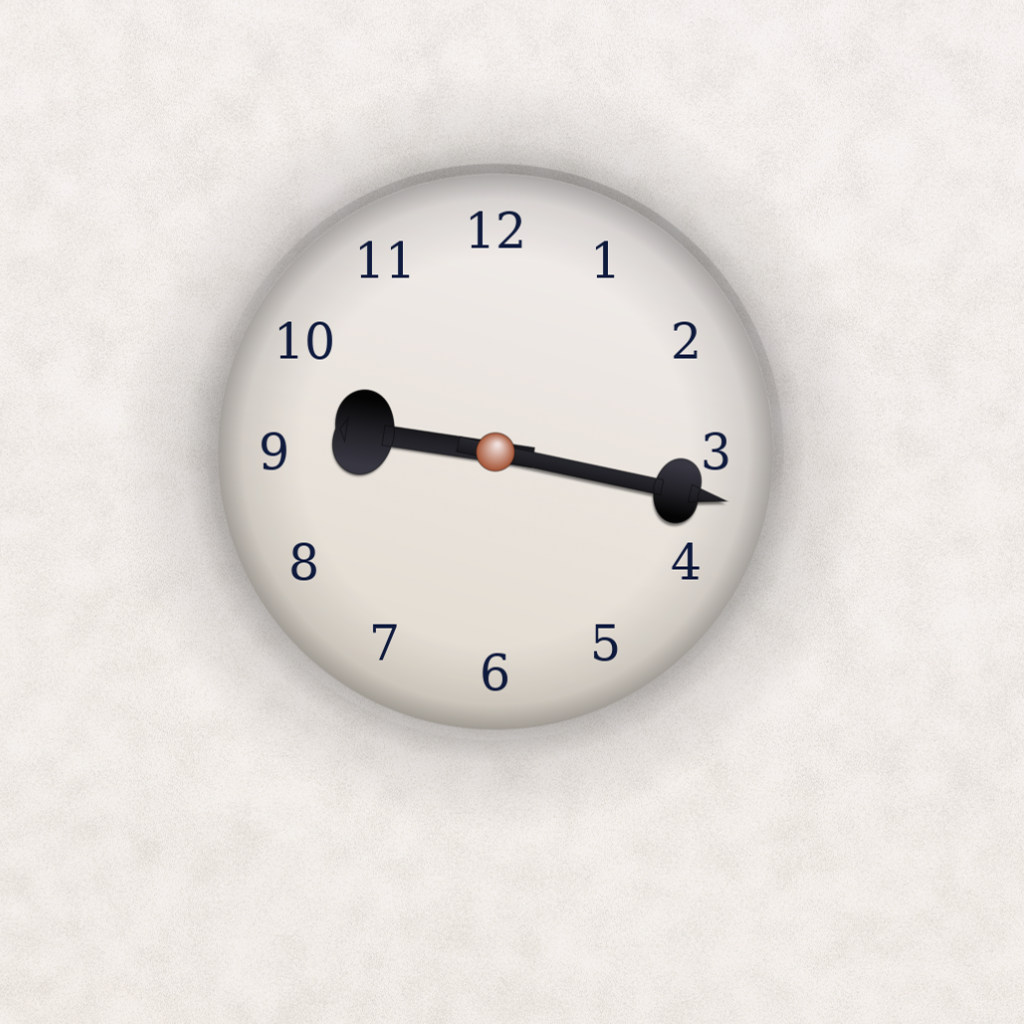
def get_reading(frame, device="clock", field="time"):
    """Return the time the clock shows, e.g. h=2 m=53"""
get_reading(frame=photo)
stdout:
h=9 m=17
